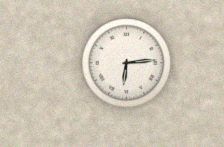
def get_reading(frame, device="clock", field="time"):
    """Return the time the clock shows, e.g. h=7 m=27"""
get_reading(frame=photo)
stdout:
h=6 m=14
